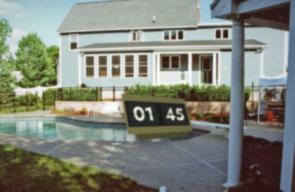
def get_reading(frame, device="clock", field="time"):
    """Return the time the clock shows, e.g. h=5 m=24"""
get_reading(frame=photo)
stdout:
h=1 m=45
